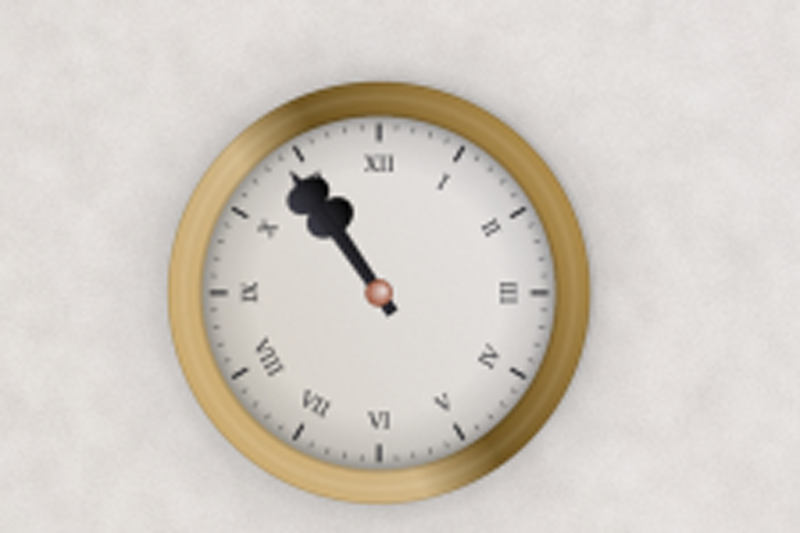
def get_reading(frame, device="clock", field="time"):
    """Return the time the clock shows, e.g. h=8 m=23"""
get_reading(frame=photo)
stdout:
h=10 m=54
